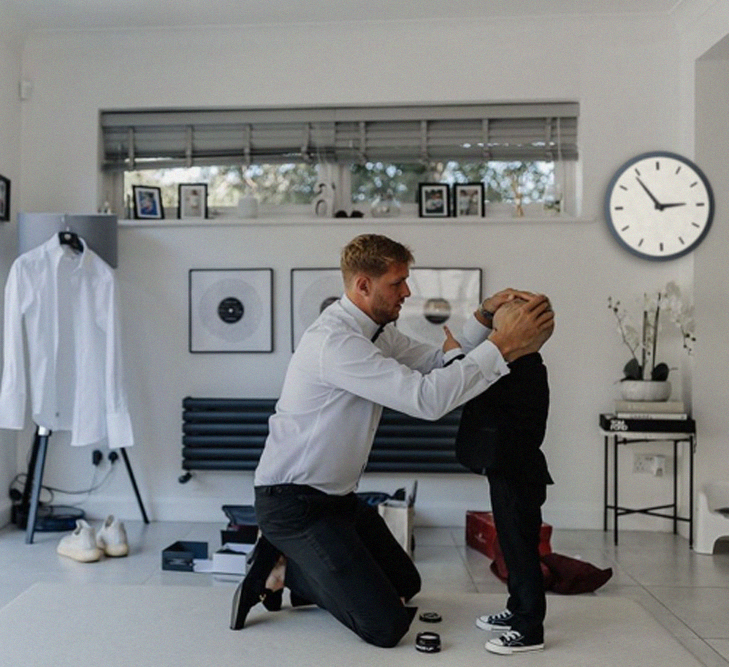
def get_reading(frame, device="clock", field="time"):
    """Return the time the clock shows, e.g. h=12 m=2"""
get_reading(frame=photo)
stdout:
h=2 m=54
